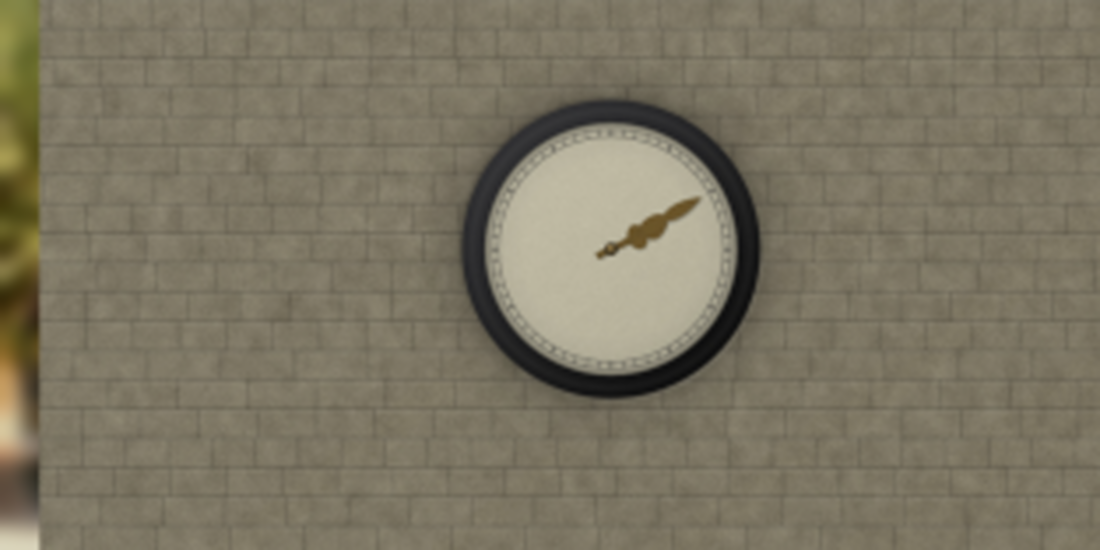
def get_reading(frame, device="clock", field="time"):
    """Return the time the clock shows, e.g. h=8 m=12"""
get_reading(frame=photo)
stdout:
h=2 m=10
